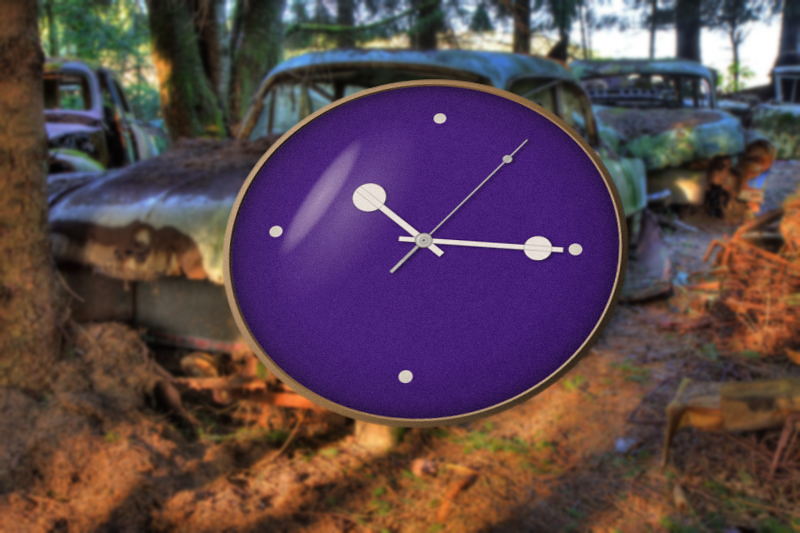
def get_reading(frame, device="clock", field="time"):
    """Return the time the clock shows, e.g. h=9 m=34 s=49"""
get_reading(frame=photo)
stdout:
h=10 m=15 s=6
